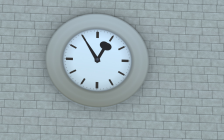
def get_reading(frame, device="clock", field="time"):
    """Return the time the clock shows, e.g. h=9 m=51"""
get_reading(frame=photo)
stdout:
h=12 m=55
